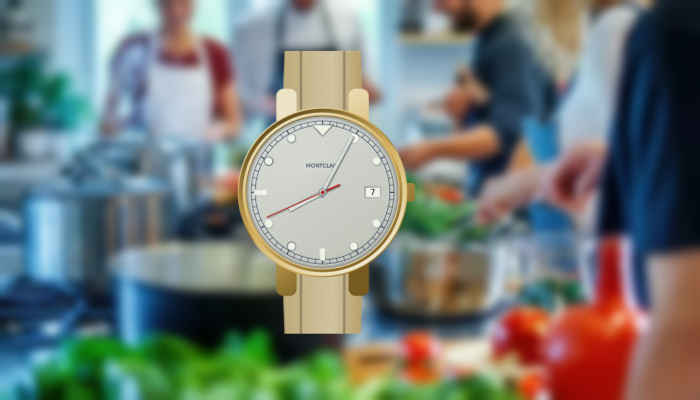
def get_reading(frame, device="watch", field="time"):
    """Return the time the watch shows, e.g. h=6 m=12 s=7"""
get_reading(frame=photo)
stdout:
h=8 m=4 s=41
